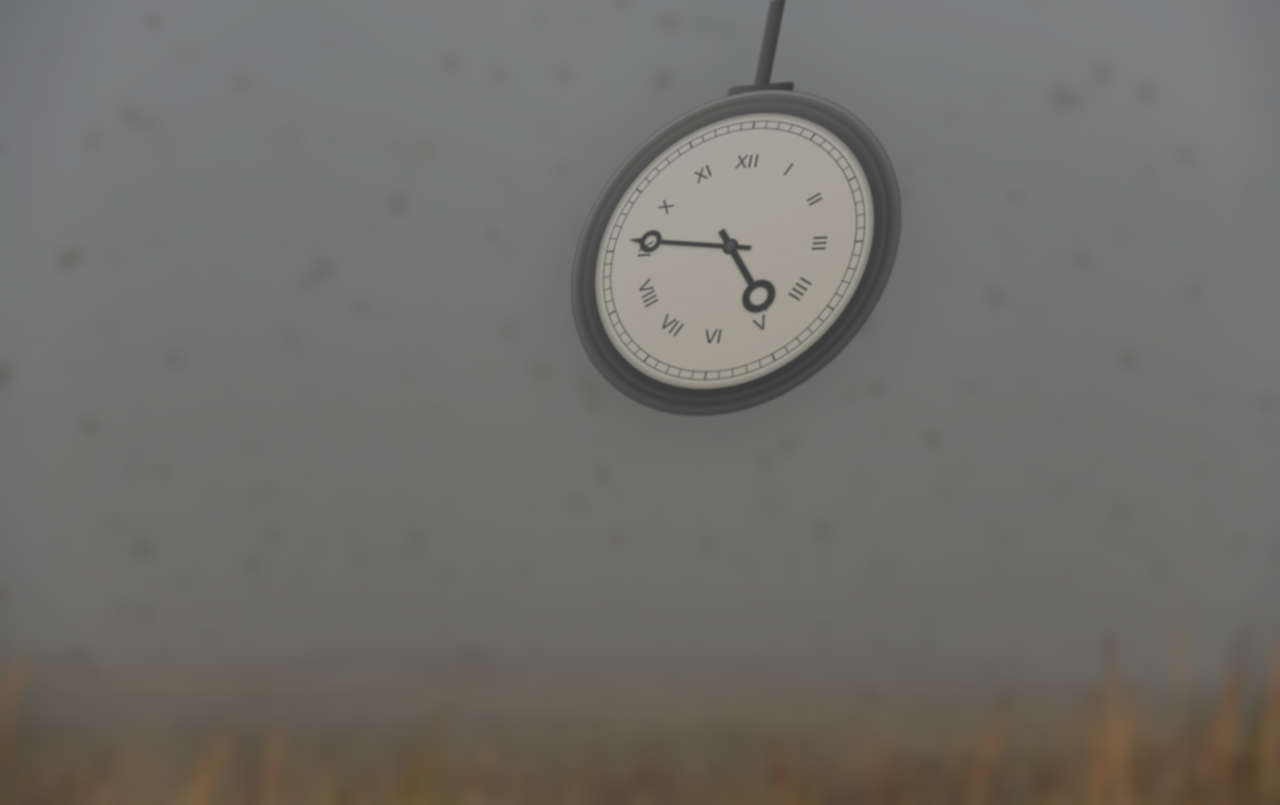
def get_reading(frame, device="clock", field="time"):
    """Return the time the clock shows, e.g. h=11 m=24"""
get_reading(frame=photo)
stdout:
h=4 m=46
